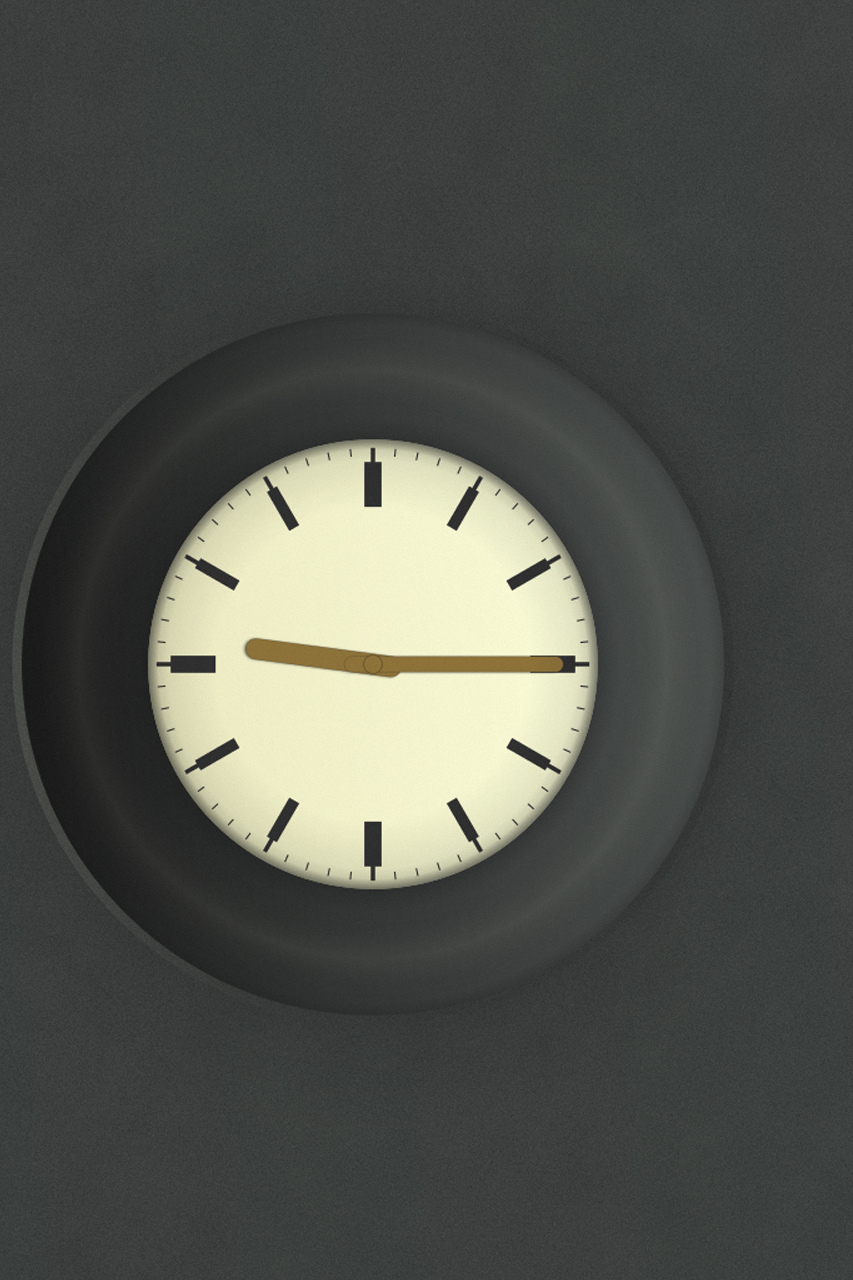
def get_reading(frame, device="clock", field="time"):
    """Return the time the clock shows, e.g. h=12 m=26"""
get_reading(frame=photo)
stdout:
h=9 m=15
